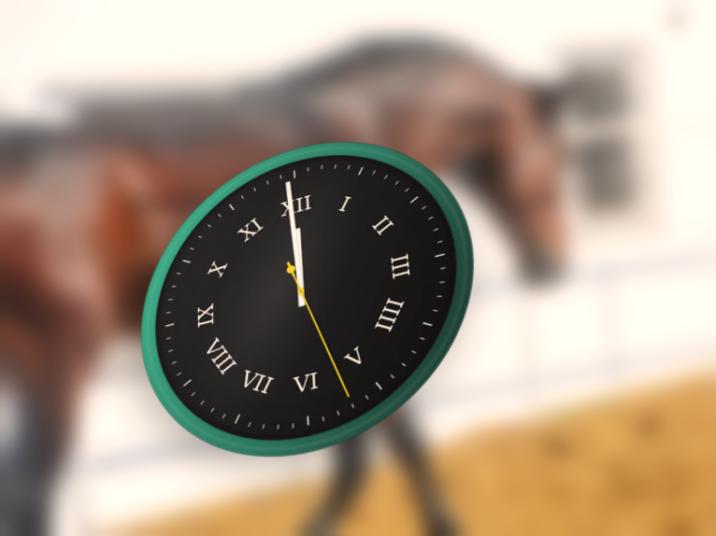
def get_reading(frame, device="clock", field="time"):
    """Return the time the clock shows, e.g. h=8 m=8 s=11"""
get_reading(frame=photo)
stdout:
h=11 m=59 s=27
